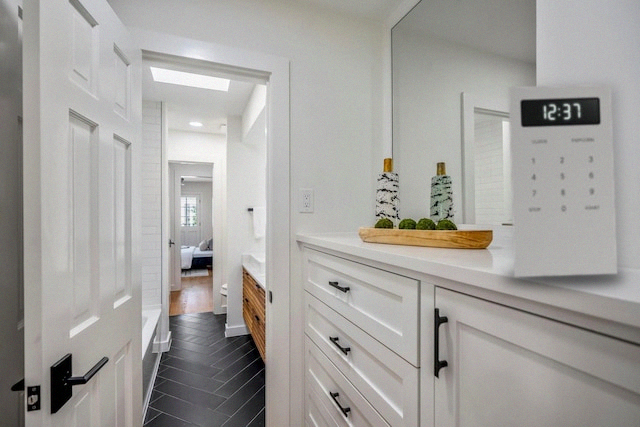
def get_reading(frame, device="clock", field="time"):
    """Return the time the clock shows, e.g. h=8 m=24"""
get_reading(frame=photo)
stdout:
h=12 m=37
